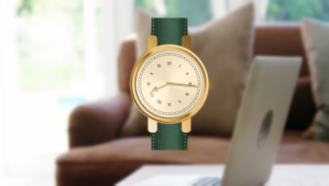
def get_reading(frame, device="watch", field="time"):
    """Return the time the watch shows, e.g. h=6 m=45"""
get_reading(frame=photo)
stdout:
h=8 m=16
